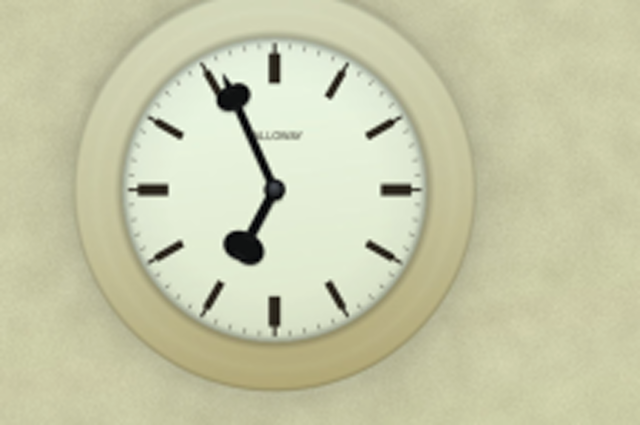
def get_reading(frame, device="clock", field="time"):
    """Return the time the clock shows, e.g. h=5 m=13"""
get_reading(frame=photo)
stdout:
h=6 m=56
